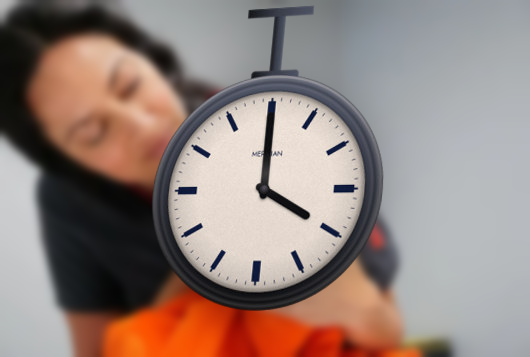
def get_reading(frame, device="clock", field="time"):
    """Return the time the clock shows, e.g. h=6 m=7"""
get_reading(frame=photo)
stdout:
h=4 m=0
